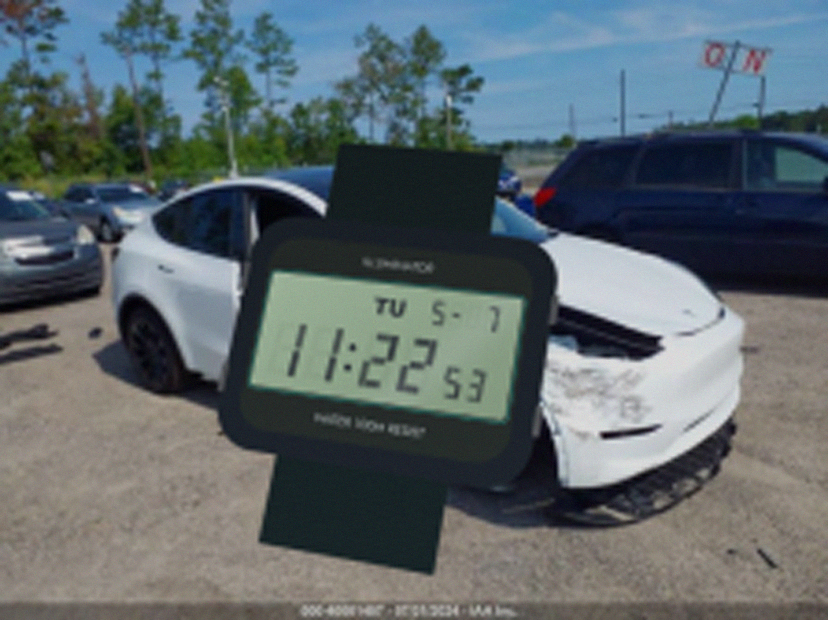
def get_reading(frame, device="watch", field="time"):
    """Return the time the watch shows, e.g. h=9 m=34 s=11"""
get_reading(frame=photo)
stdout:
h=11 m=22 s=53
